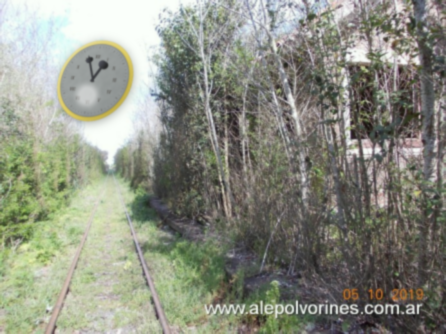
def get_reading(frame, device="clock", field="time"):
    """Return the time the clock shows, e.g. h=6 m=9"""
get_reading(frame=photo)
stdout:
h=12 m=56
